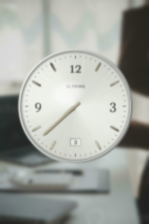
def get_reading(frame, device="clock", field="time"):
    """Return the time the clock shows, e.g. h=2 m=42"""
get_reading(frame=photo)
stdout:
h=7 m=38
